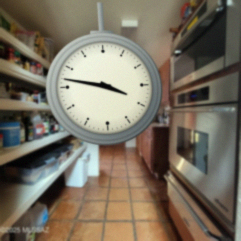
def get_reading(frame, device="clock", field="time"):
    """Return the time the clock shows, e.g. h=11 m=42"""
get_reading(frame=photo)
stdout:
h=3 m=47
